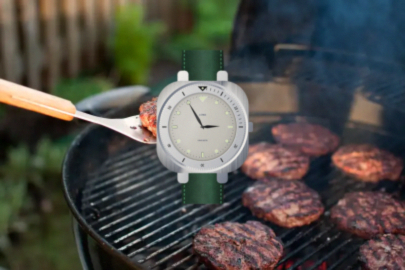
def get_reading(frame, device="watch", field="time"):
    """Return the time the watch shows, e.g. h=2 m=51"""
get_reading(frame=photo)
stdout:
h=2 m=55
